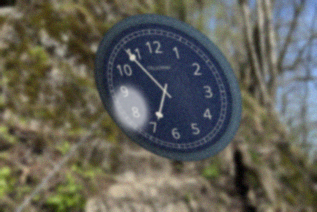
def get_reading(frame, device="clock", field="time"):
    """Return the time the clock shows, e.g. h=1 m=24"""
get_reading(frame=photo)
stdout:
h=6 m=54
